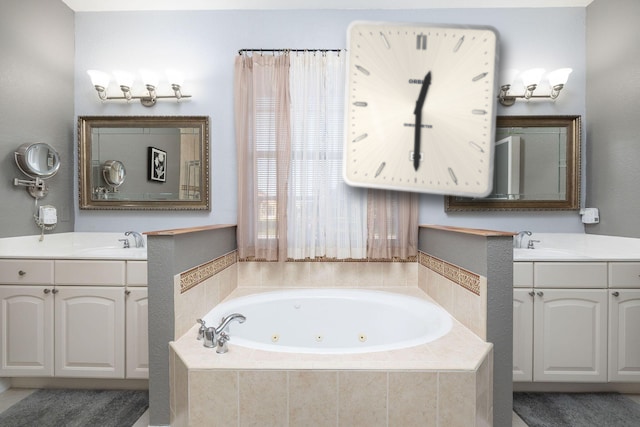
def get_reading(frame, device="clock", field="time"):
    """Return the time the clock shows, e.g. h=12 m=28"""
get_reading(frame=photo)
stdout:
h=12 m=30
